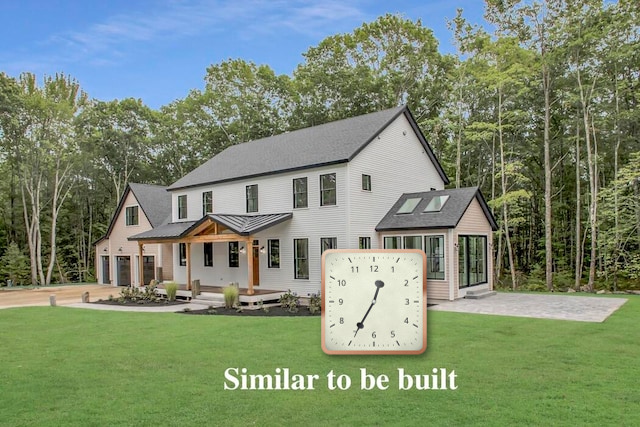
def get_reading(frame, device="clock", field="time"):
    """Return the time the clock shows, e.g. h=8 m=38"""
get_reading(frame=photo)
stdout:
h=12 m=35
